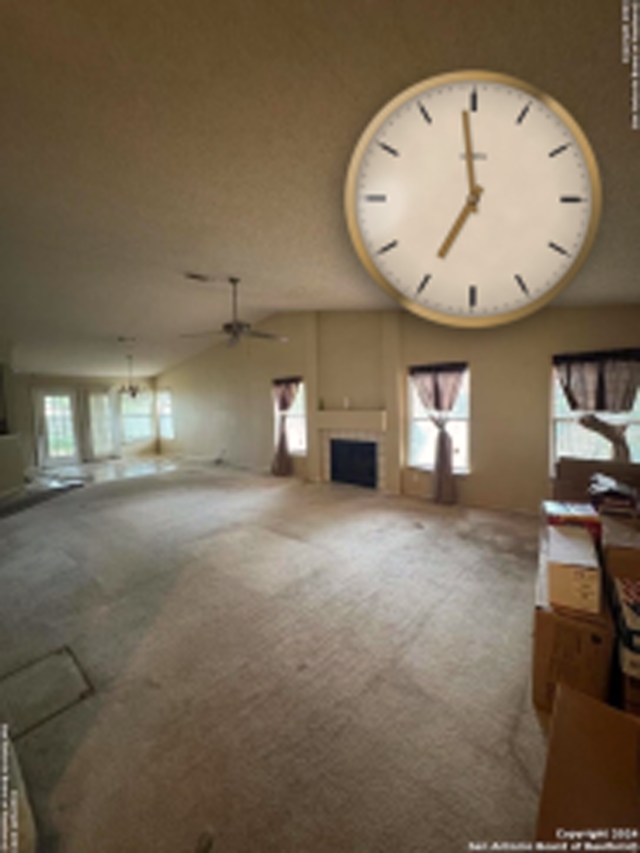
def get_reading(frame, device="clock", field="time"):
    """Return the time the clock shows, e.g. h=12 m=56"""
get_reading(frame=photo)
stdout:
h=6 m=59
